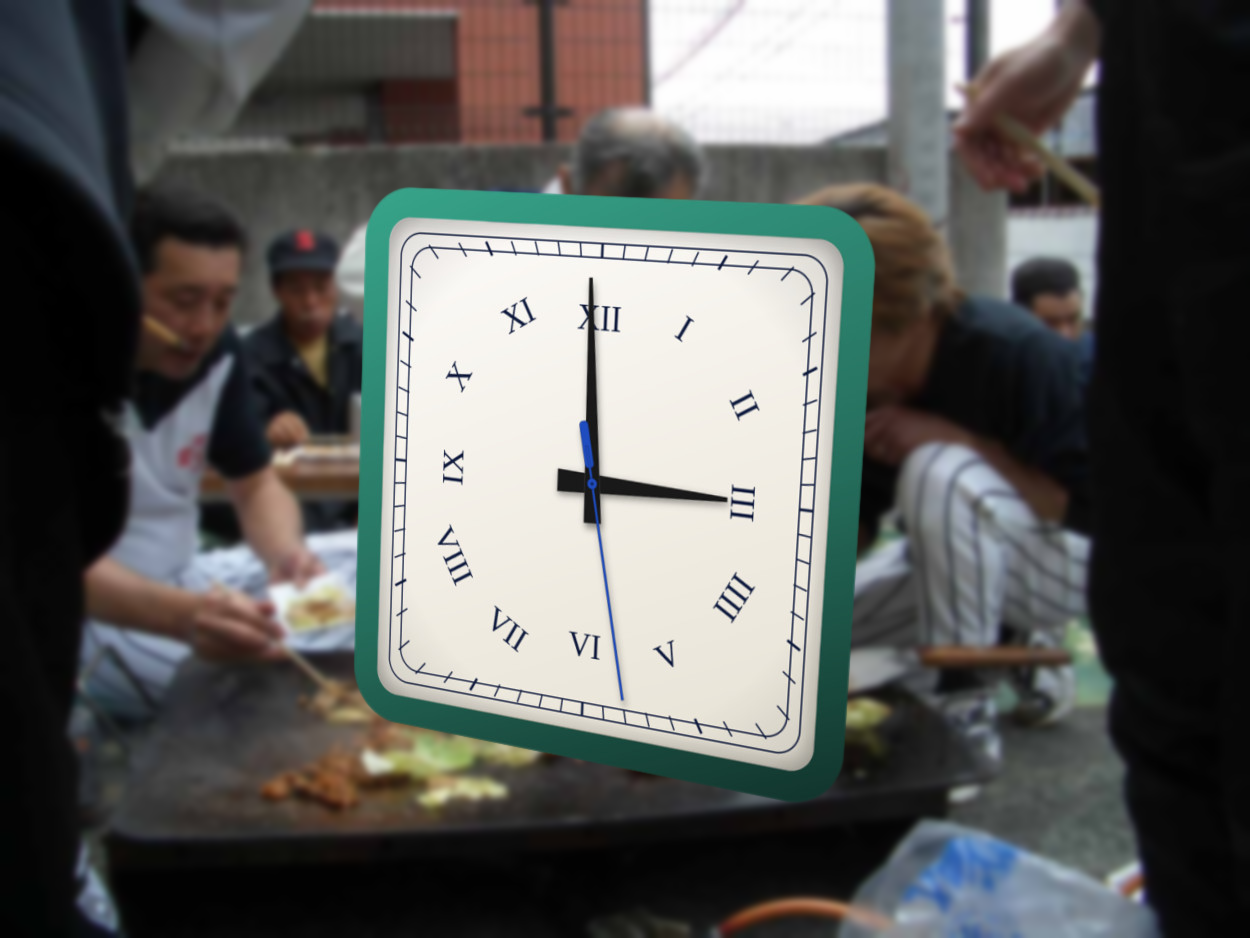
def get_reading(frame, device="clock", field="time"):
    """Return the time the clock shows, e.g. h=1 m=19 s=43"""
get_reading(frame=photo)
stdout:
h=2 m=59 s=28
